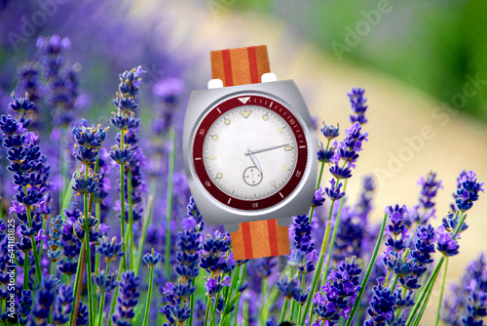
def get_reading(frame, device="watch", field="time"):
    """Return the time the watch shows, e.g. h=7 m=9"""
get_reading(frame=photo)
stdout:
h=5 m=14
